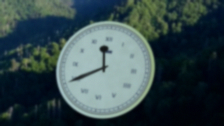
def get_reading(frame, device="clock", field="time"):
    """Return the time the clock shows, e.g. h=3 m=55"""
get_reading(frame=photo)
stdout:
h=11 m=40
